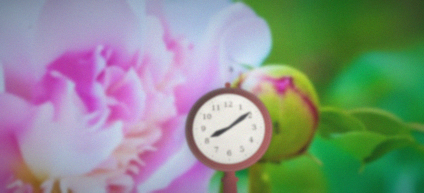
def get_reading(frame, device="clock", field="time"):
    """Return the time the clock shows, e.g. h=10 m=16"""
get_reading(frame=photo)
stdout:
h=8 m=9
